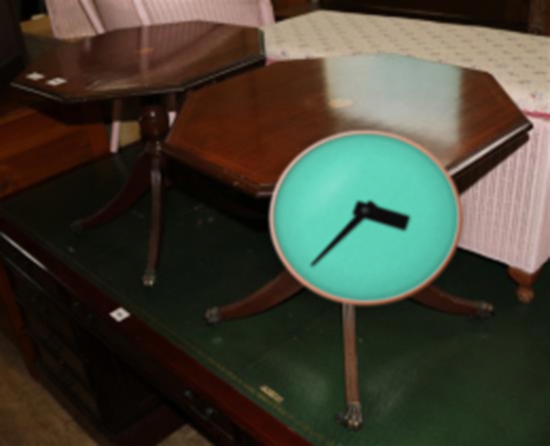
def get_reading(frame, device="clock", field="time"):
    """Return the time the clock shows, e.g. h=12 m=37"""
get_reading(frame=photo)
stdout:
h=3 m=37
